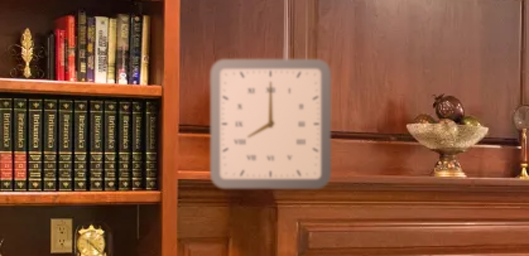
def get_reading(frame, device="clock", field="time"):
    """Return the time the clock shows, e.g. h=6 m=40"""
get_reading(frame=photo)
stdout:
h=8 m=0
